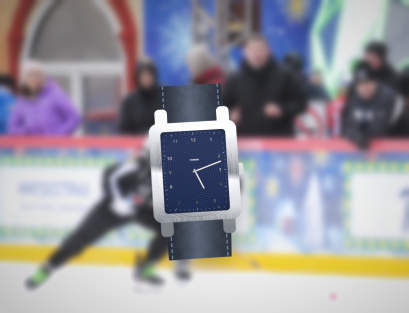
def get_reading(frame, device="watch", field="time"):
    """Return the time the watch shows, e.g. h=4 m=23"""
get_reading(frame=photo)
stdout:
h=5 m=12
